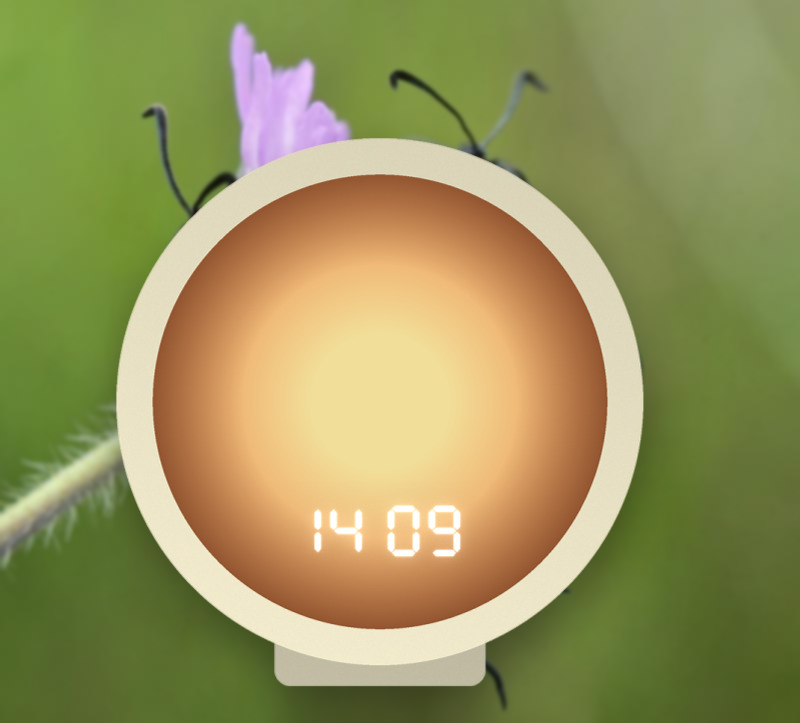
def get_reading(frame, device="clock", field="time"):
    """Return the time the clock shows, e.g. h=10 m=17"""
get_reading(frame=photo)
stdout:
h=14 m=9
